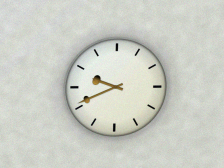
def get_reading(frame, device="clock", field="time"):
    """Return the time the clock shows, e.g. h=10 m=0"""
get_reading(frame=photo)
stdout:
h=9 m=41
